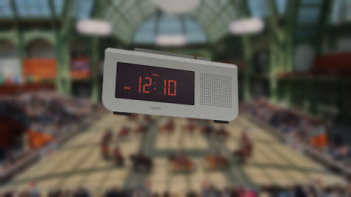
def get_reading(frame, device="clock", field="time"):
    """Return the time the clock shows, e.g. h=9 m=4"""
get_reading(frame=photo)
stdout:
h=12 m=10
